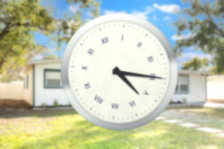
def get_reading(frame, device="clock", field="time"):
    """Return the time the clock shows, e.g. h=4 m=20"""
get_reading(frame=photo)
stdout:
h=5 m=20
